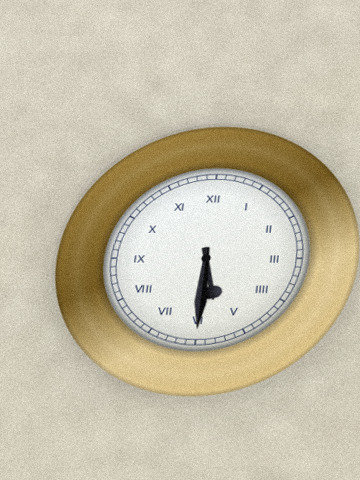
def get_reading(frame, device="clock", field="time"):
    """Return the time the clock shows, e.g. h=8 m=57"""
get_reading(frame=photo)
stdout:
h=5 m=30
